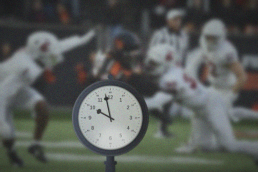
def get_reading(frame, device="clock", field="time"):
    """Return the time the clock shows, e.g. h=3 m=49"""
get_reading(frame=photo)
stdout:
h=9 m=58
